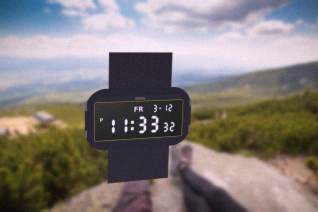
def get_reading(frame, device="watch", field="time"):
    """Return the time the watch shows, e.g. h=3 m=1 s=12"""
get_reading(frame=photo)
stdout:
h=11 m=33 s=32
